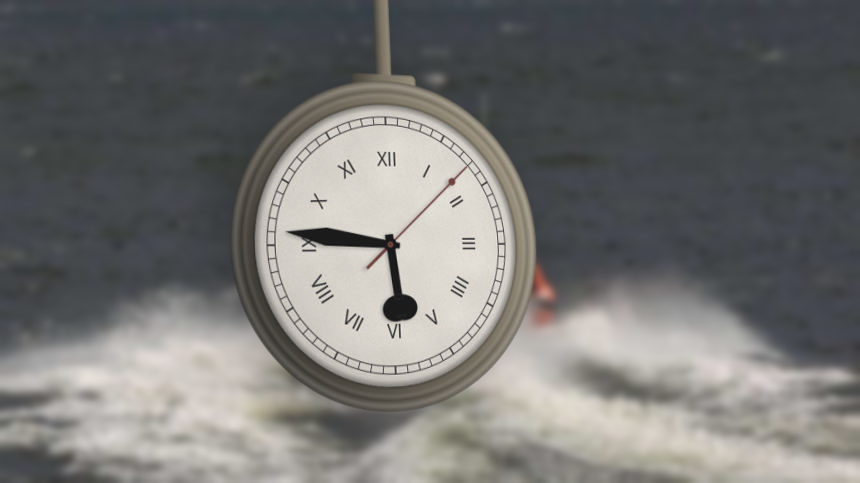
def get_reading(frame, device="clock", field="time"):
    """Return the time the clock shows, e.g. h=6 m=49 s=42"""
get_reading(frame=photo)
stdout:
h=5 m=46 s=8
